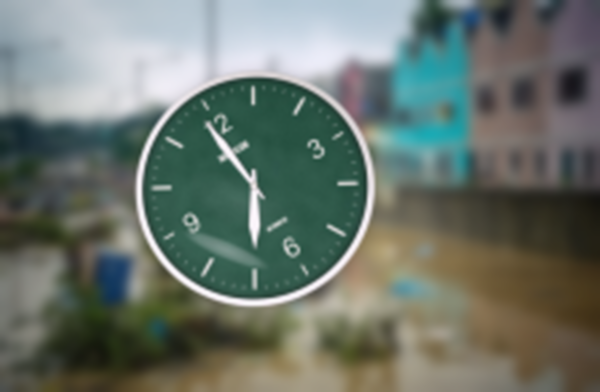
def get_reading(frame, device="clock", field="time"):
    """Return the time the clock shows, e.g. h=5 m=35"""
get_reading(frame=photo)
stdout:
h=6 m=59
